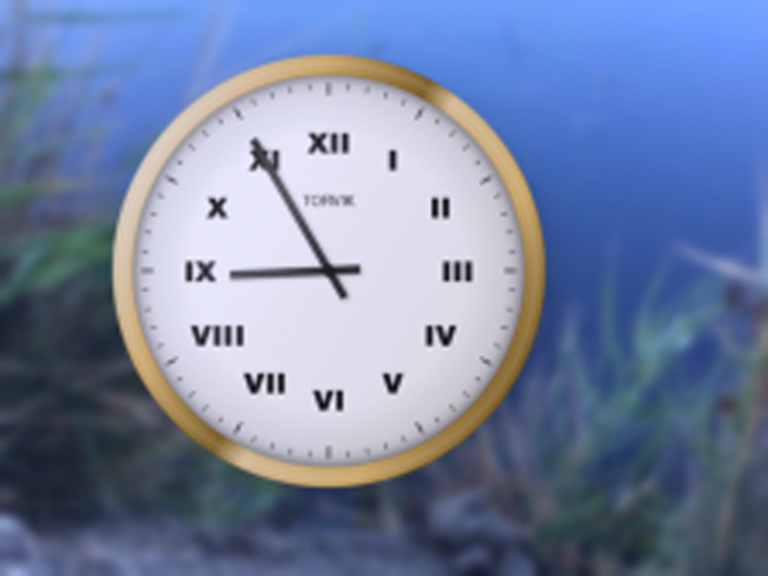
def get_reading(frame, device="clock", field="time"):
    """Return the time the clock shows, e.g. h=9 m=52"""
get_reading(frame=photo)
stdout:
h=8 m=55
